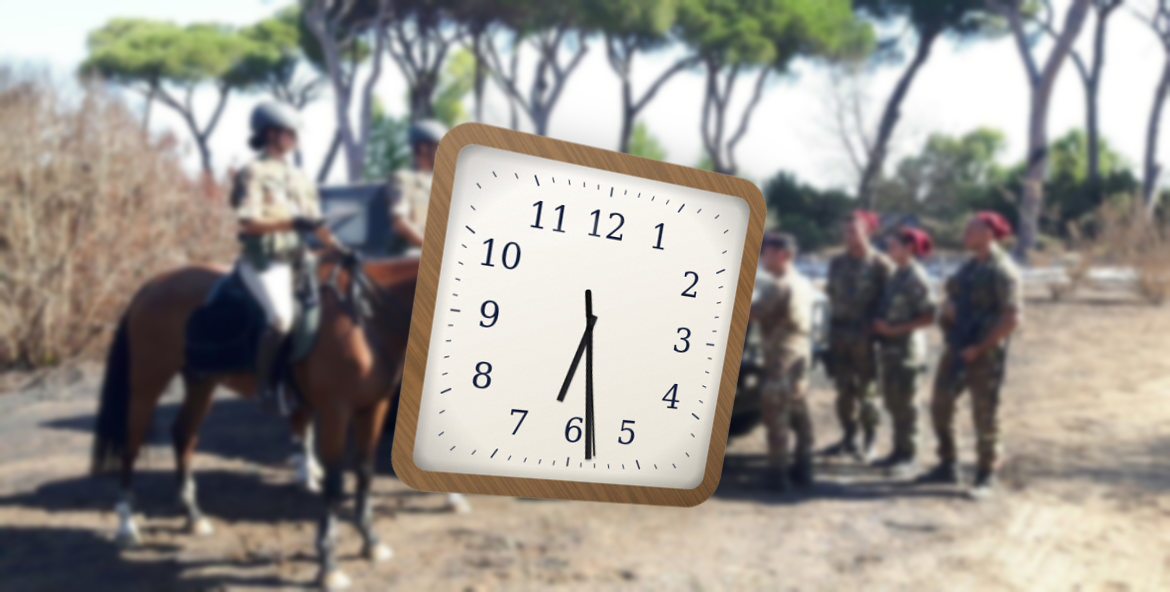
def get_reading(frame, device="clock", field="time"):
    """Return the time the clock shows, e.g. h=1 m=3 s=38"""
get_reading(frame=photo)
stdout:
h=6 m=28 s=28
